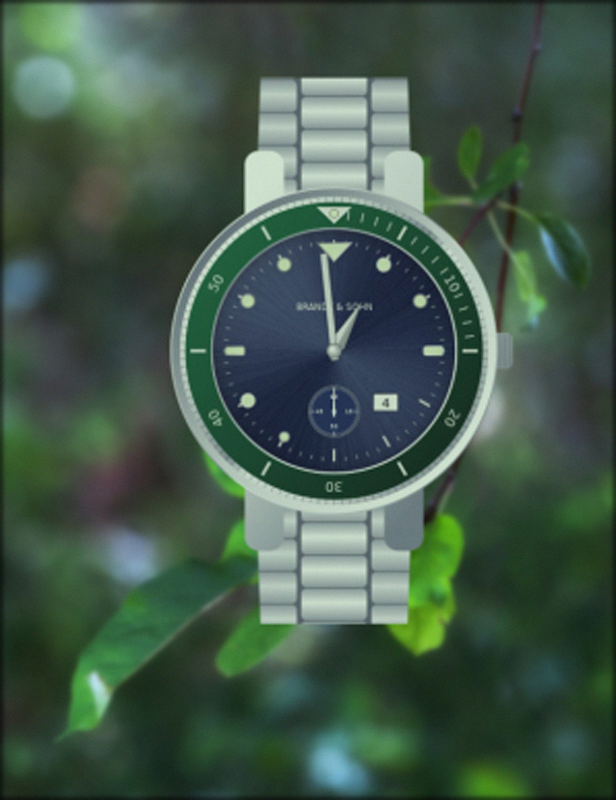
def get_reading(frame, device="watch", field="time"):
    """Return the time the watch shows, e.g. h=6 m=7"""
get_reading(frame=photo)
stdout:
h=12 m=59
